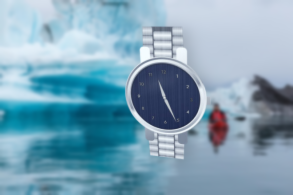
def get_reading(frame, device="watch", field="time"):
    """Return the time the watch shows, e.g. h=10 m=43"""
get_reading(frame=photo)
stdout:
h=11 m=26
